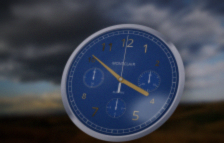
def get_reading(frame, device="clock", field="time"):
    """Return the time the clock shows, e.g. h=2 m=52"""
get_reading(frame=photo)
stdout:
h=3 m=51
